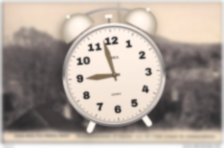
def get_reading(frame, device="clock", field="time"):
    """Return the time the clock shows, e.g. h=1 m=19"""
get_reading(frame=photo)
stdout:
h=8 m=58
